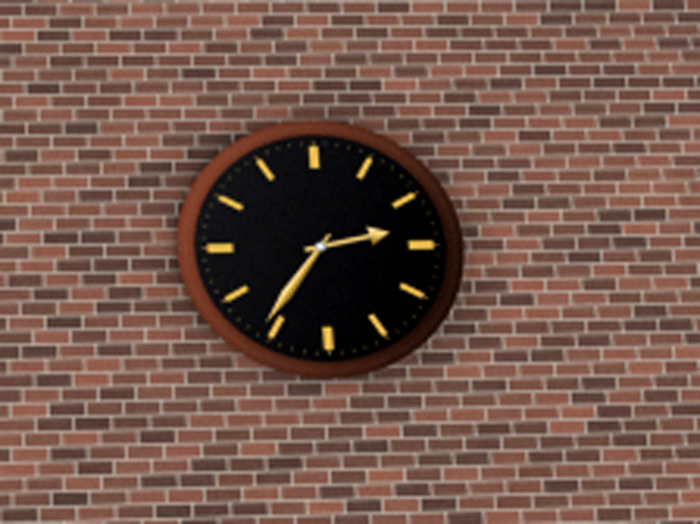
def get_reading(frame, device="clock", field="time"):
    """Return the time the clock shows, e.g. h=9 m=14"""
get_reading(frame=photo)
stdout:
h=2 m=36
